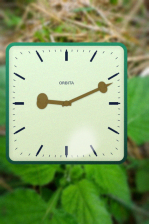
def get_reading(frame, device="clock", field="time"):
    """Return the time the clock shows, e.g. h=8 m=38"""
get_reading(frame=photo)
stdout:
h=9 m=11
